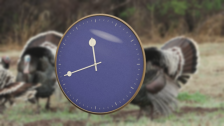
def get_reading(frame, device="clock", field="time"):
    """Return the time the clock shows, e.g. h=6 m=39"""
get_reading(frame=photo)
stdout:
h=11 m=42
